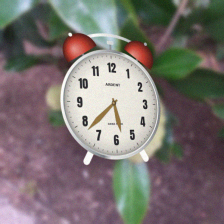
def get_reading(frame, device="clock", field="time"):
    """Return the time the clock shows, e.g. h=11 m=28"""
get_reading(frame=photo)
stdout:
h=5 m=38
